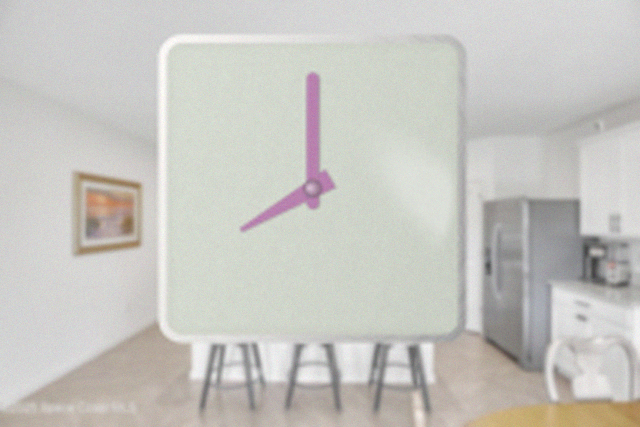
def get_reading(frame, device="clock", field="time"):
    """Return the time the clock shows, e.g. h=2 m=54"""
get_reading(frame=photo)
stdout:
h=8 m=0
